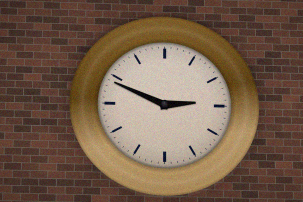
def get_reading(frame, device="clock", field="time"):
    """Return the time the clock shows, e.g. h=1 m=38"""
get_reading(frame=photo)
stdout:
h=2 m=49
